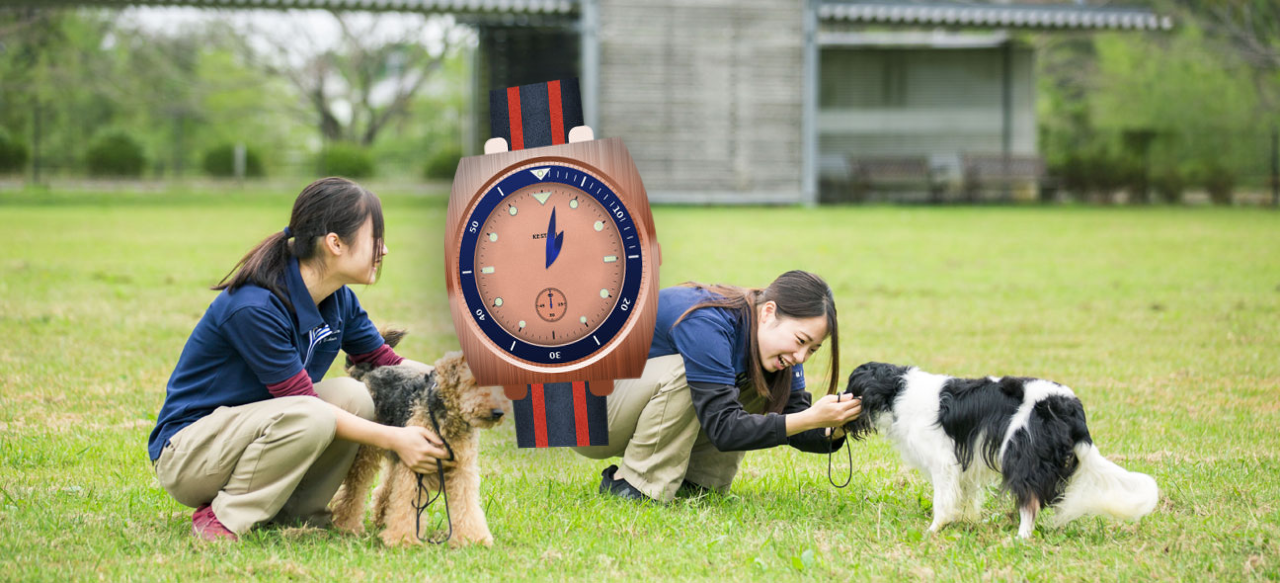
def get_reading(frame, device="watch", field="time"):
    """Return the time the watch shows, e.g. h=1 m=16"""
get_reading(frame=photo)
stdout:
h=1 m=2
